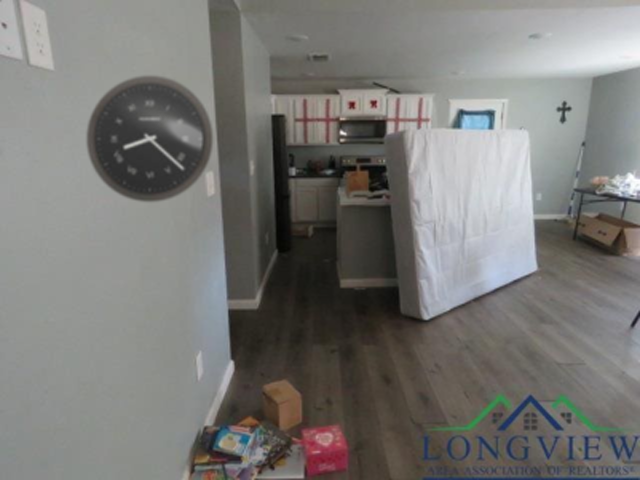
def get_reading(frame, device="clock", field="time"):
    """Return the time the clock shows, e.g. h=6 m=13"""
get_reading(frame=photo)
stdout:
h=8 m=22
